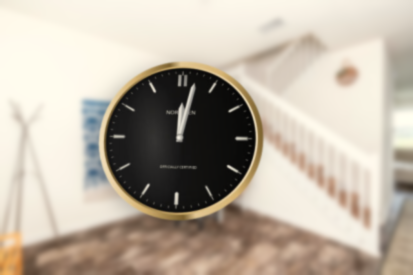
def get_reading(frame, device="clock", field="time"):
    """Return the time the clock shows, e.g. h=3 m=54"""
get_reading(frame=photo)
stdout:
h=12 m=2
